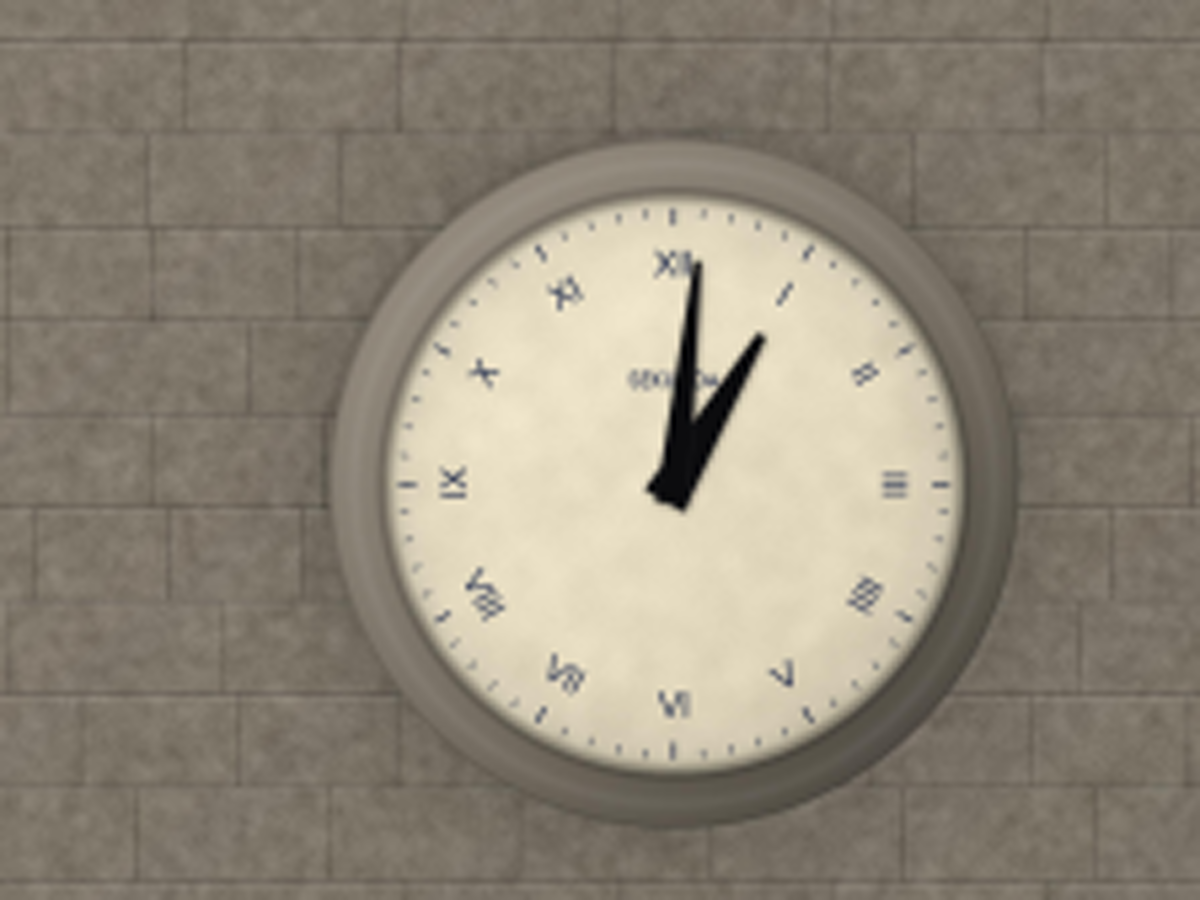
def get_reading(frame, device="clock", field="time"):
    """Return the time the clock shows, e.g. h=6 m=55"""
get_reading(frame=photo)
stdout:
h=1 m=1
